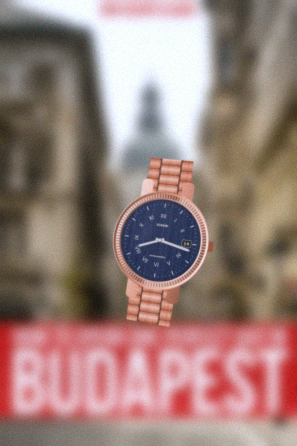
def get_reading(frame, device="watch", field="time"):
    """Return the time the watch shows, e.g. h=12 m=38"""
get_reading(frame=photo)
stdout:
h=8 m=17
